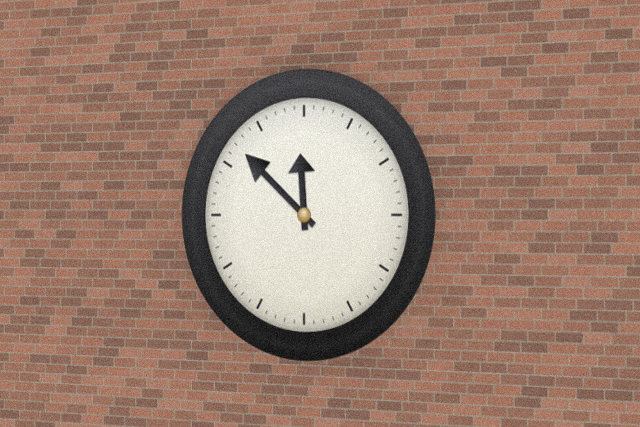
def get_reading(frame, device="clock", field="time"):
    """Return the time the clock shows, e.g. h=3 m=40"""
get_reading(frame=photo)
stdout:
h=11 m=52
